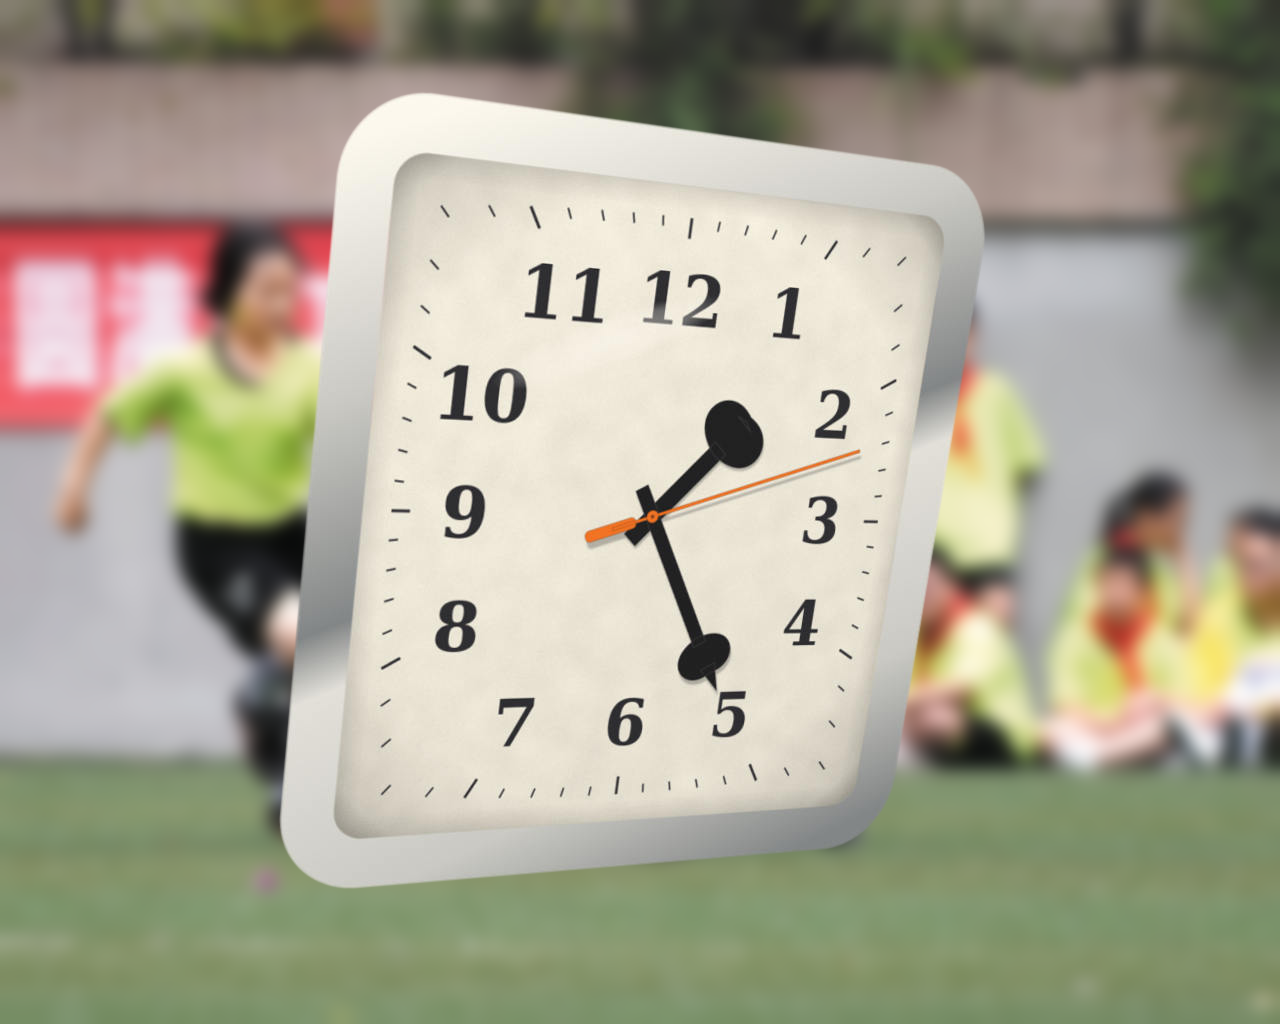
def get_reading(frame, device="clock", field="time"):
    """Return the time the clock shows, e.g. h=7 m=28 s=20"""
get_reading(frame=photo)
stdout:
h=1 m=25 s=12
